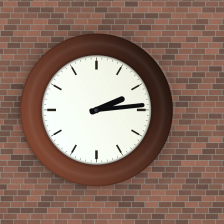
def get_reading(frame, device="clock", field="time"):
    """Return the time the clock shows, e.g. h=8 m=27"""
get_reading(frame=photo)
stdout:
h=2 m=14
